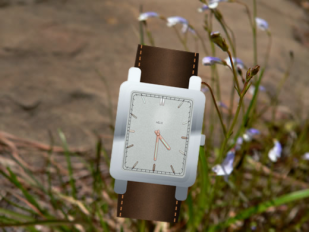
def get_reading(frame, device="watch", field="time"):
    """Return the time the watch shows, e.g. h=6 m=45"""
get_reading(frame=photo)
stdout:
h=4 m=30
